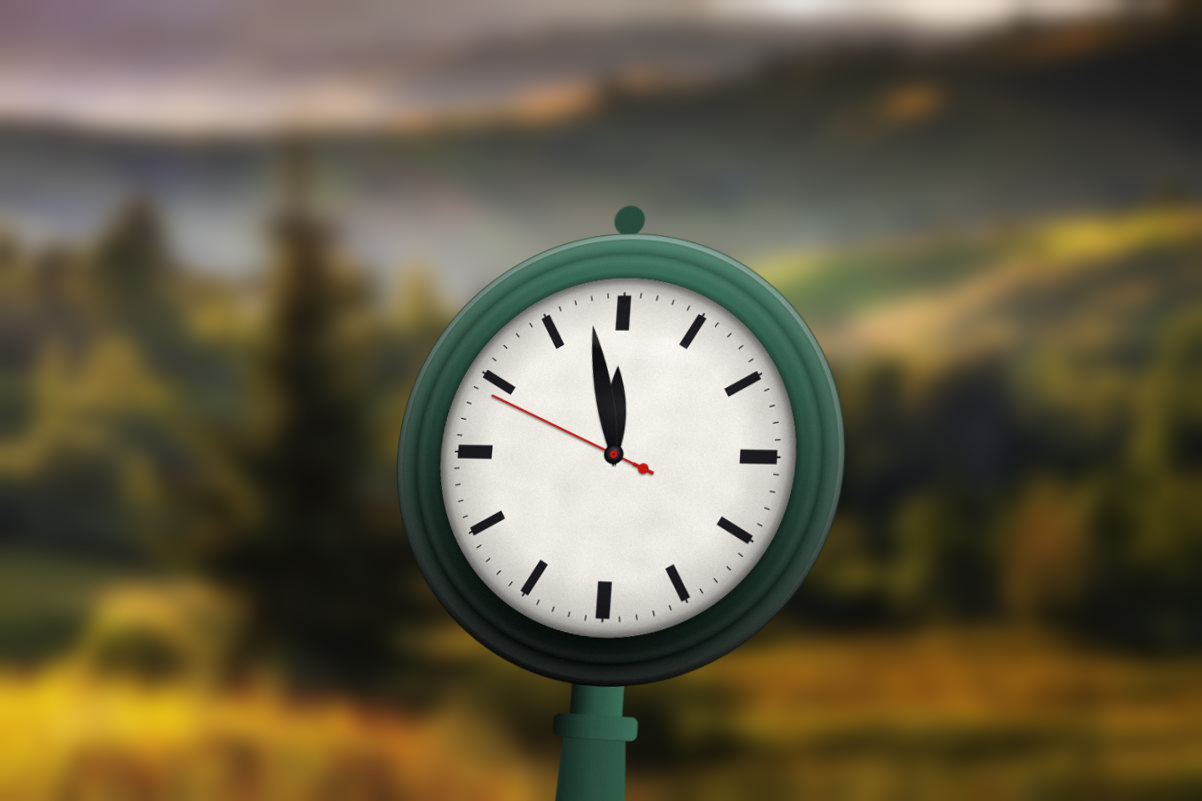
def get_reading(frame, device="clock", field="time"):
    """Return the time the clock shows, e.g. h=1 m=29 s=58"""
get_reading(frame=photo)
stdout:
h=11 m=57 s=49
